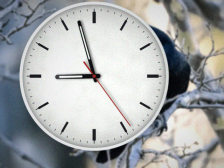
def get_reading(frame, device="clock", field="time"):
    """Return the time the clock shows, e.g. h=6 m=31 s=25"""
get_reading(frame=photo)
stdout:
h=8 m=57 s=24
